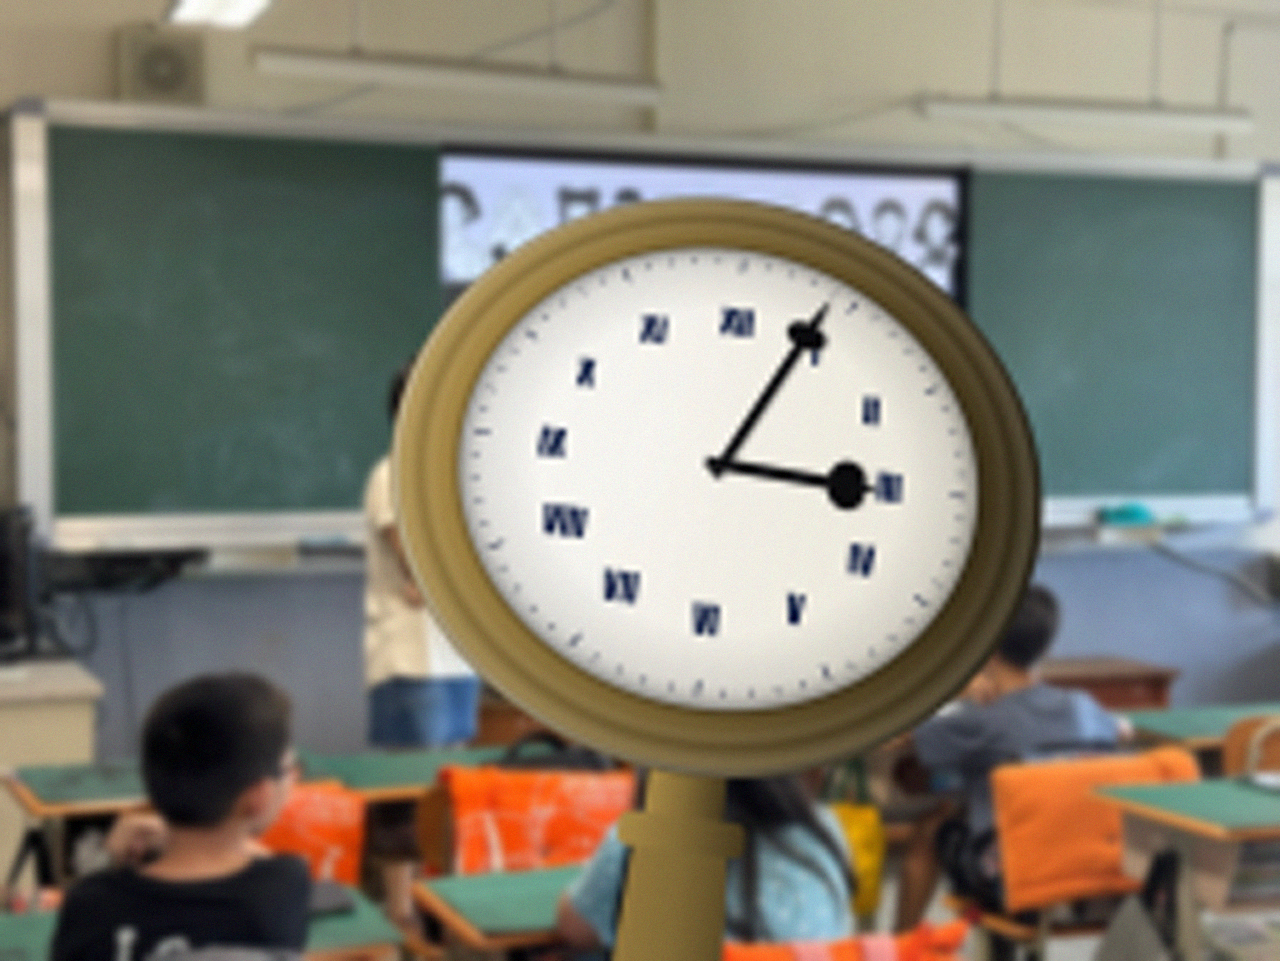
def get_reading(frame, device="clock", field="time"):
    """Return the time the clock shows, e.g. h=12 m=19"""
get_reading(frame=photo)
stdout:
h=3 m=4
